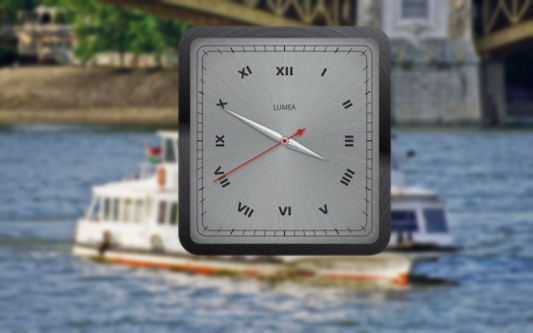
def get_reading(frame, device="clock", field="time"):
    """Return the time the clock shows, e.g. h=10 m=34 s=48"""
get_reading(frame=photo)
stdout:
h=3 m=49 s=40
